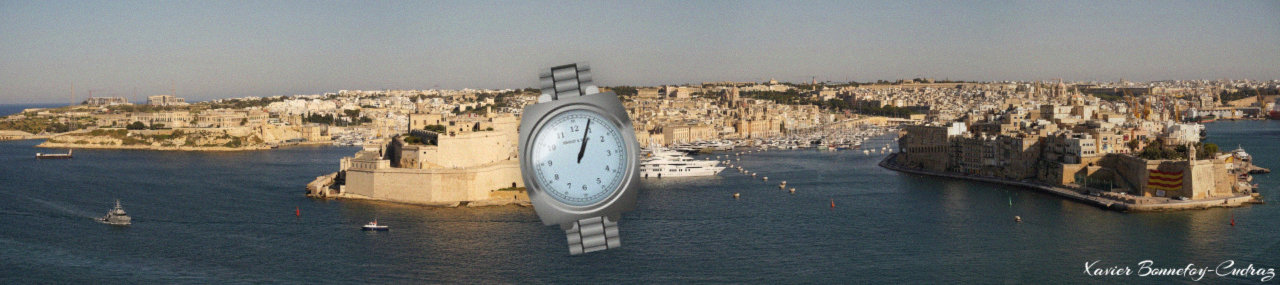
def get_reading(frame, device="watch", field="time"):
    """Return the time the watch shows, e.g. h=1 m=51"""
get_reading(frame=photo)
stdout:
h=1 m=4
